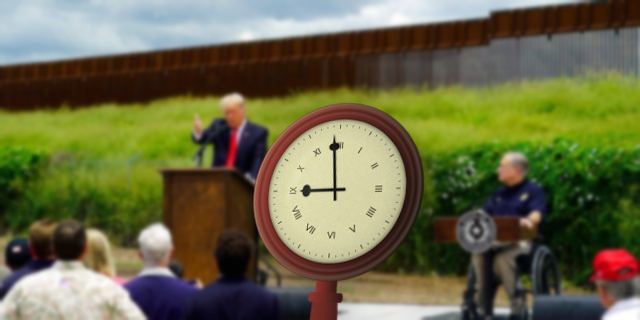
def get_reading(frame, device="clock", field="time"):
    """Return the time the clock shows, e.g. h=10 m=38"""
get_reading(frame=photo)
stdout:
h=8 m=59
